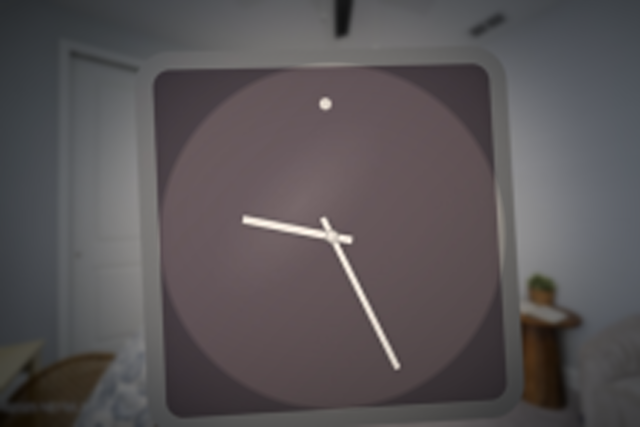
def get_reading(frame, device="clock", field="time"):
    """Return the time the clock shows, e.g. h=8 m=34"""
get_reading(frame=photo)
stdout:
h=9 m=26
